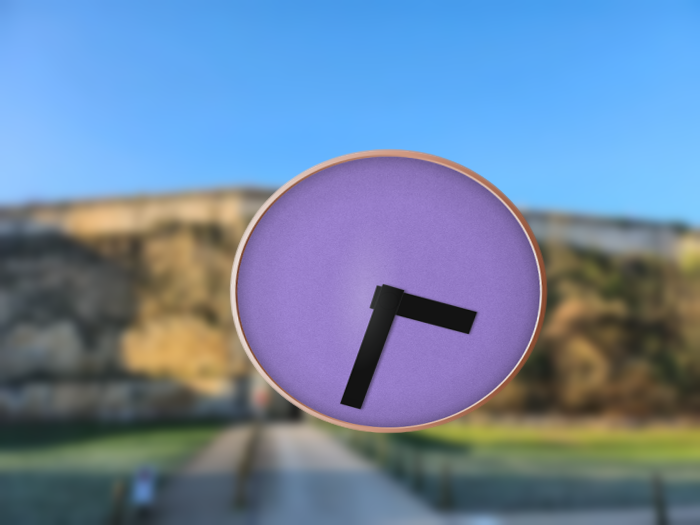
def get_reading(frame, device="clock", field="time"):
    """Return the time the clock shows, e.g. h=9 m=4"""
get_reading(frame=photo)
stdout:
h=3 m=33
